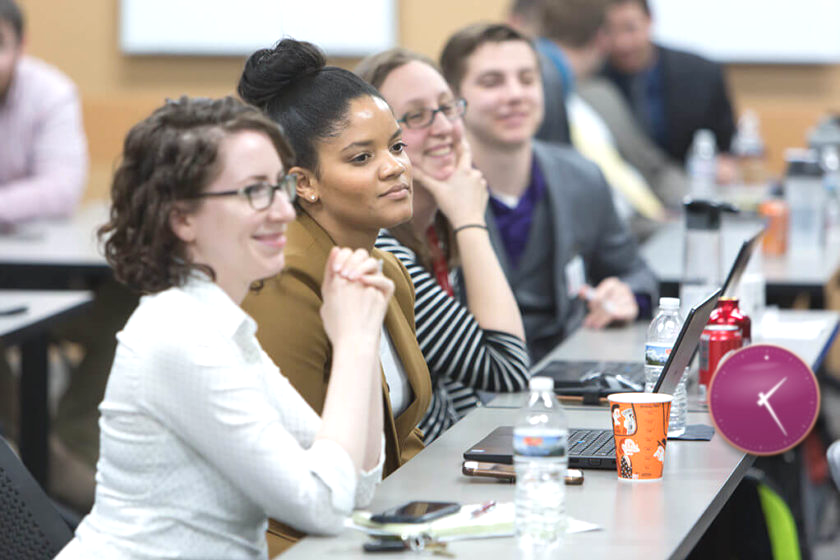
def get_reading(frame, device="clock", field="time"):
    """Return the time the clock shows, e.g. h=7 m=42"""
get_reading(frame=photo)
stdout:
h=1 m=24
